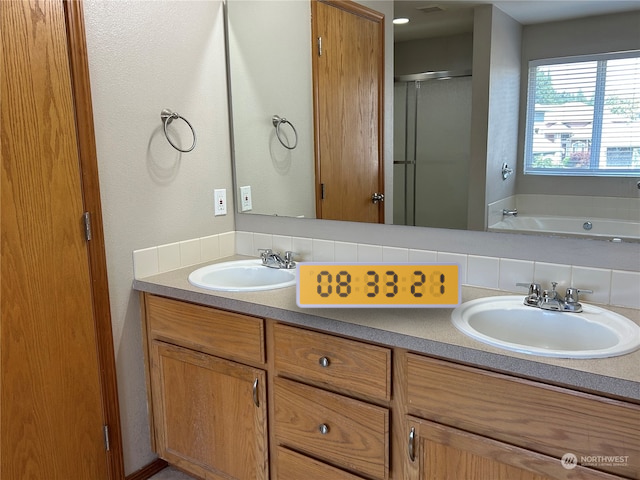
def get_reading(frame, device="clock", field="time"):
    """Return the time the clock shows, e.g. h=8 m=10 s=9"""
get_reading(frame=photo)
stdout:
h=8 m=33 s=21
